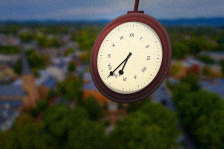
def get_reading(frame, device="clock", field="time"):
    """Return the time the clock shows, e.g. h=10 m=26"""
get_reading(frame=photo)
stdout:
h=6 m=37
